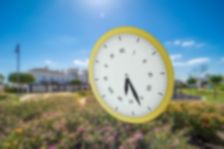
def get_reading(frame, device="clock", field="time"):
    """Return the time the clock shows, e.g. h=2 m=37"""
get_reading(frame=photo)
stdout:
h=6 m=27
